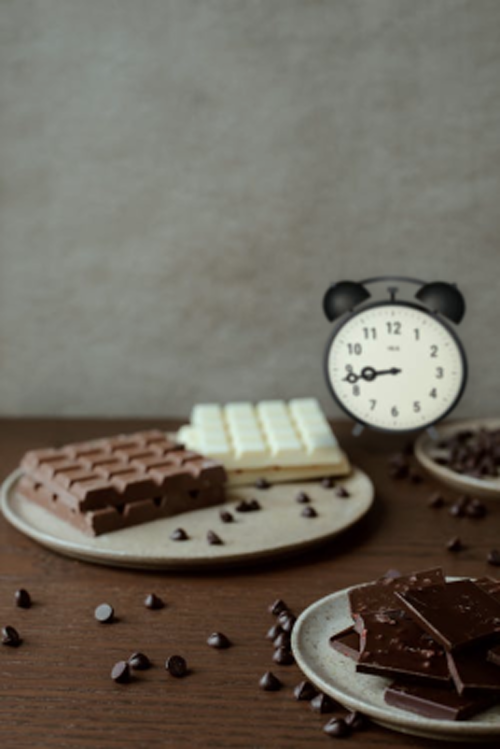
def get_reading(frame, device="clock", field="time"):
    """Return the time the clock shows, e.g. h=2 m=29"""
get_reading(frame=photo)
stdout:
h=8 m=43
